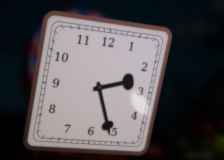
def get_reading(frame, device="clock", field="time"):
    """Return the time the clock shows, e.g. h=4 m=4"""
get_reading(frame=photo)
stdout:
h=2 m=26
